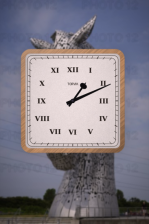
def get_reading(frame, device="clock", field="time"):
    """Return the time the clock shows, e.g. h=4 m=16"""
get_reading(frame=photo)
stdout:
h=1 m=11
